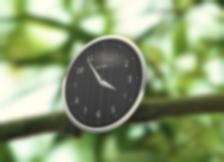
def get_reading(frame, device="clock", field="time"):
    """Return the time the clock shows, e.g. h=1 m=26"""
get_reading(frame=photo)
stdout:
h=3 m=54
